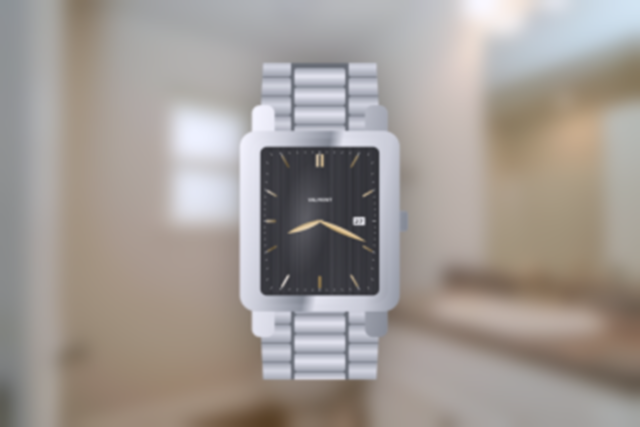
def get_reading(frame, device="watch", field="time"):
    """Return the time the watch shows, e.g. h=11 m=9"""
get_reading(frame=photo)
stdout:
h=8 m=19
